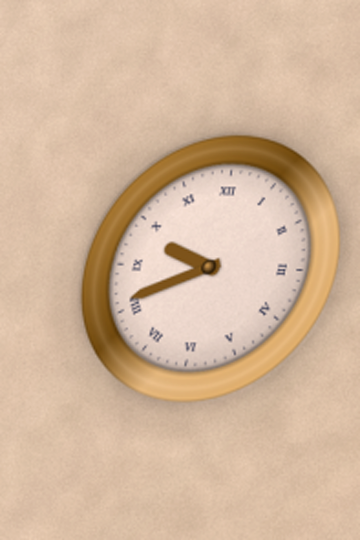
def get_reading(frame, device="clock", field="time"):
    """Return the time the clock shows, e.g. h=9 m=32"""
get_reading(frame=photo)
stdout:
h=9 m=41
